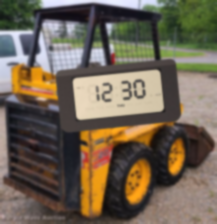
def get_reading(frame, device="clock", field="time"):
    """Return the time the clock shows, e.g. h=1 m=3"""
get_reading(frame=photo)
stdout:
h=12 m=30
